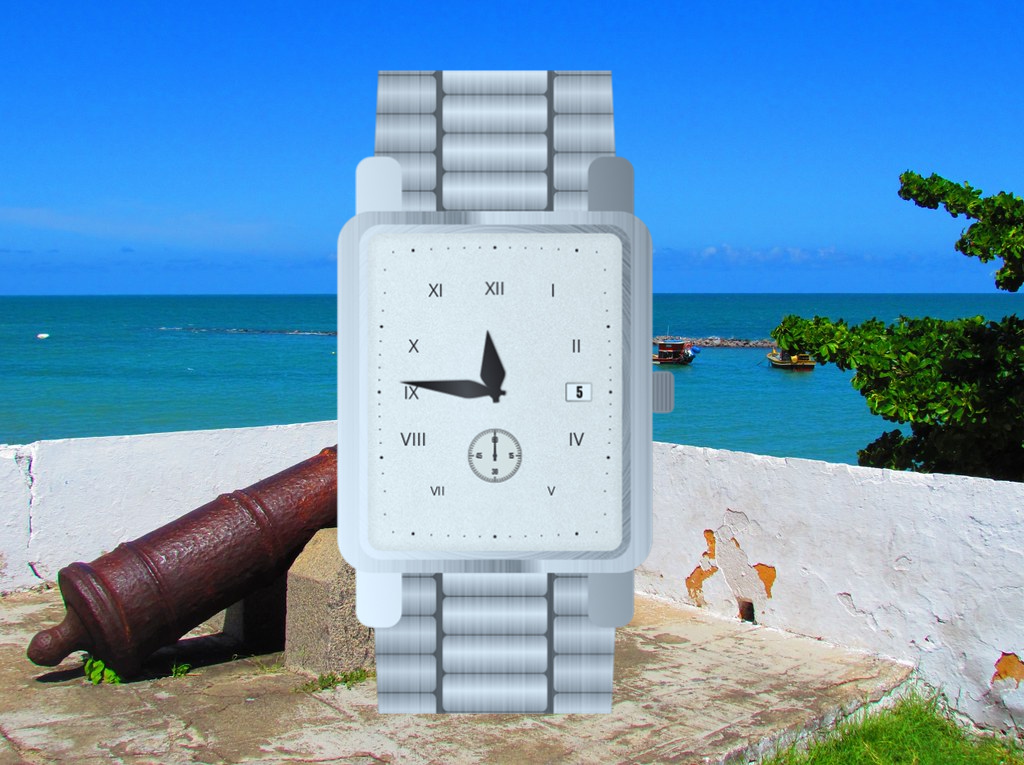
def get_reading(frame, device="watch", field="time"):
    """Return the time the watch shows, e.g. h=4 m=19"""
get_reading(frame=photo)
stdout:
h=11 m=46
